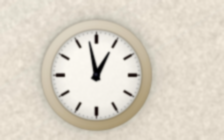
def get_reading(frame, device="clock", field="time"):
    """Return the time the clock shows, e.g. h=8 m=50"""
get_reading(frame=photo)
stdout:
h=12 m=58
